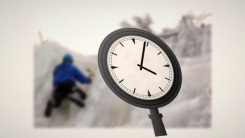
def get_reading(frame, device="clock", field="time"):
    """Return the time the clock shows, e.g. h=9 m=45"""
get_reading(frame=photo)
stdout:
h=4 m=4
